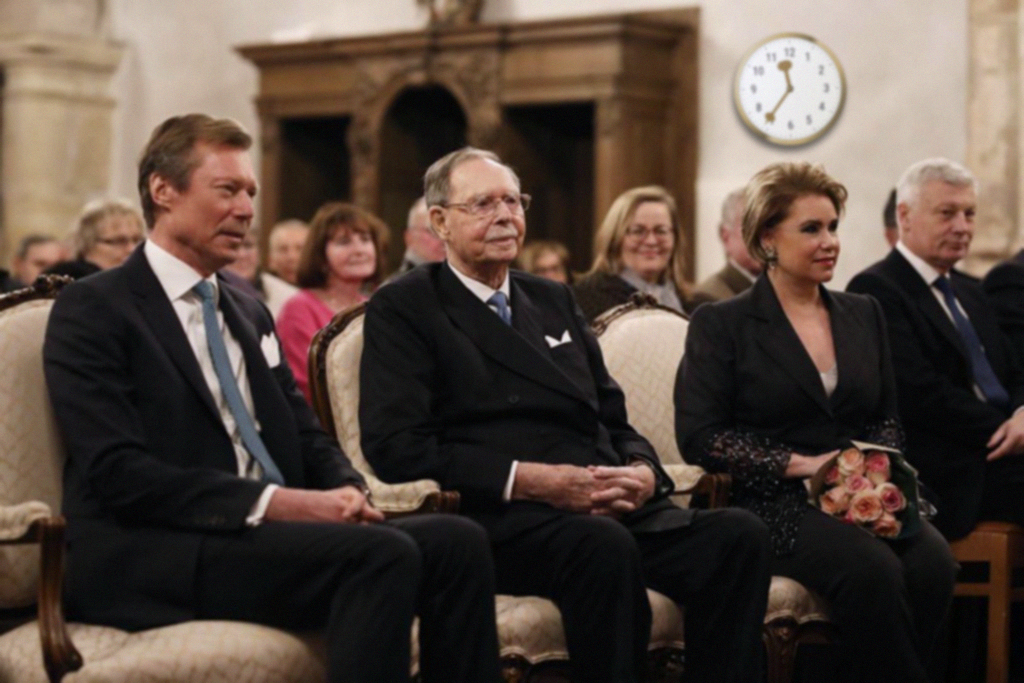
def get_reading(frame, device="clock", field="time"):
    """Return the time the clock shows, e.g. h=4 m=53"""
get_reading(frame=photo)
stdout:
h=11 m=36
